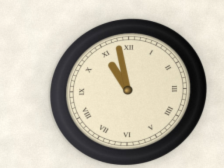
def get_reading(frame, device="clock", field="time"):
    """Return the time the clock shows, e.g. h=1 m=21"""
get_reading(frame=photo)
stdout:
h=10 m=58
